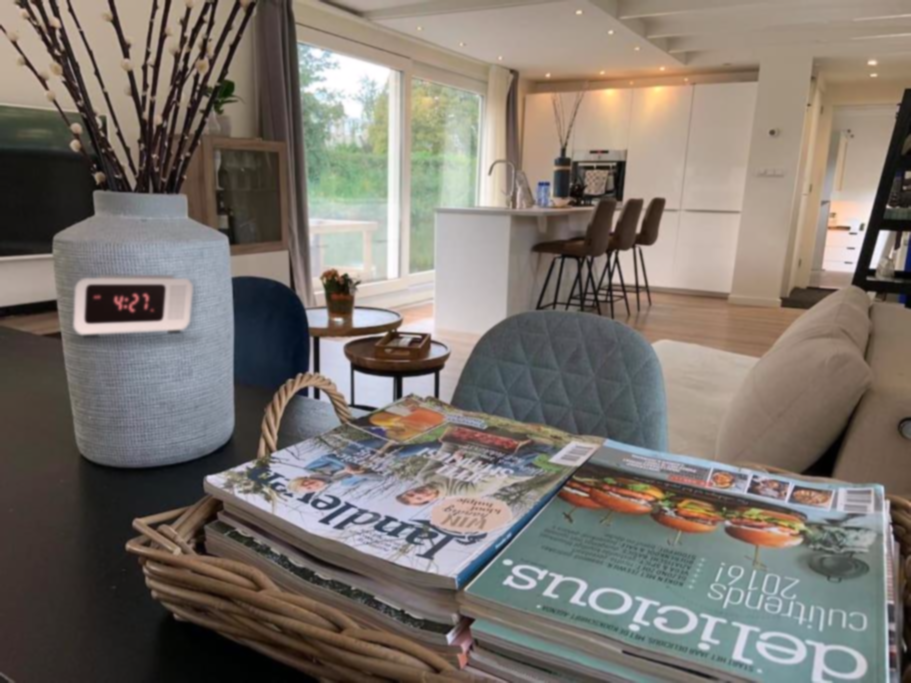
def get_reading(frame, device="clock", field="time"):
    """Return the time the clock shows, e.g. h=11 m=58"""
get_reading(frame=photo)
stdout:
h=4 m=27
